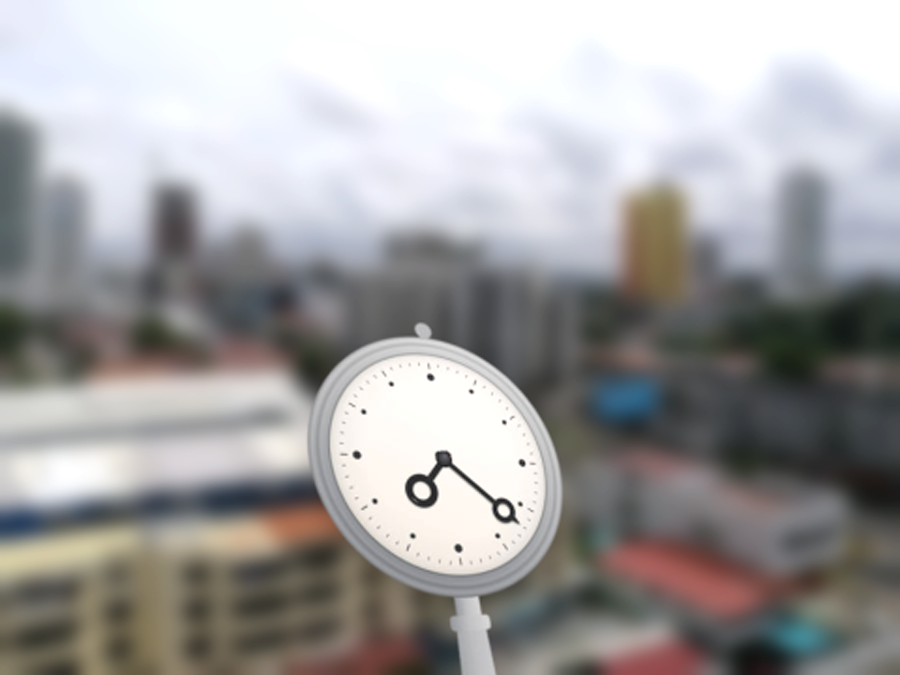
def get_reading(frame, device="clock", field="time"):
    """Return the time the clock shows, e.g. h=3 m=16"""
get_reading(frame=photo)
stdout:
h=7 m=22
